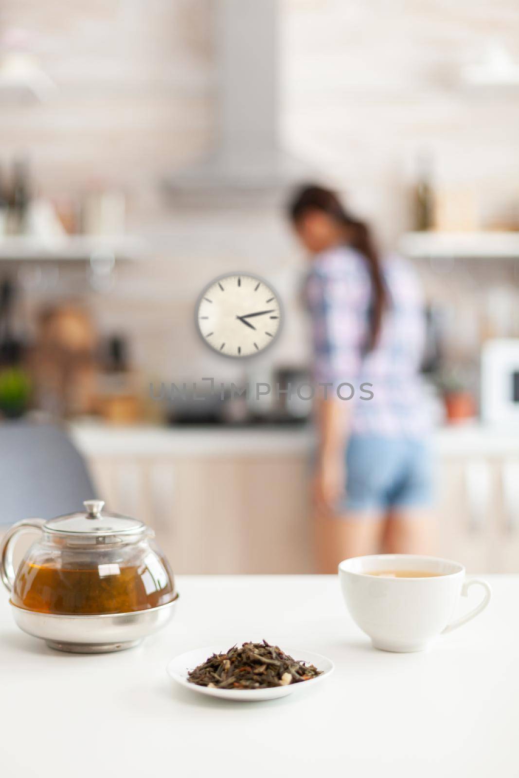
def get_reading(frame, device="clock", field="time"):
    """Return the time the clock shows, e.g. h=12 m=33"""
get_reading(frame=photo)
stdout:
h=4 m=13
